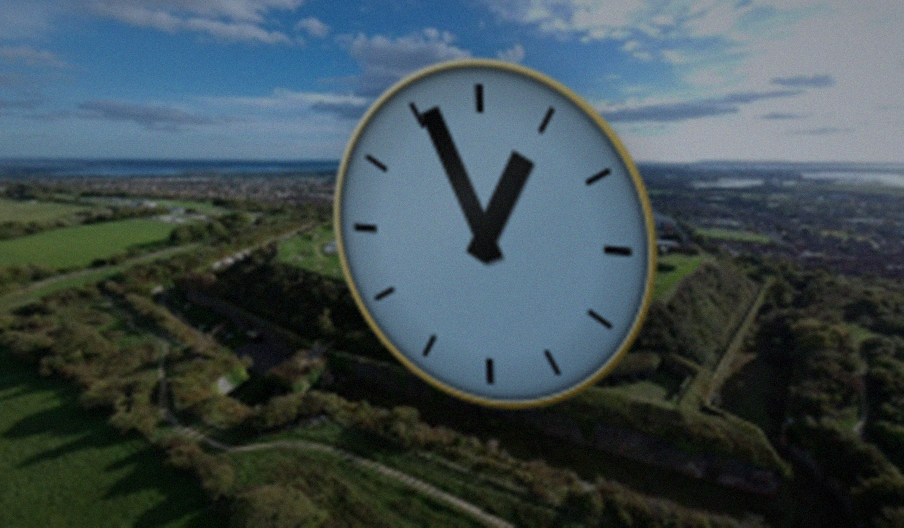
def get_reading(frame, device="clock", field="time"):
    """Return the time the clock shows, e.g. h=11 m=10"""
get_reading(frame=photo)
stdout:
h=12 m=56
